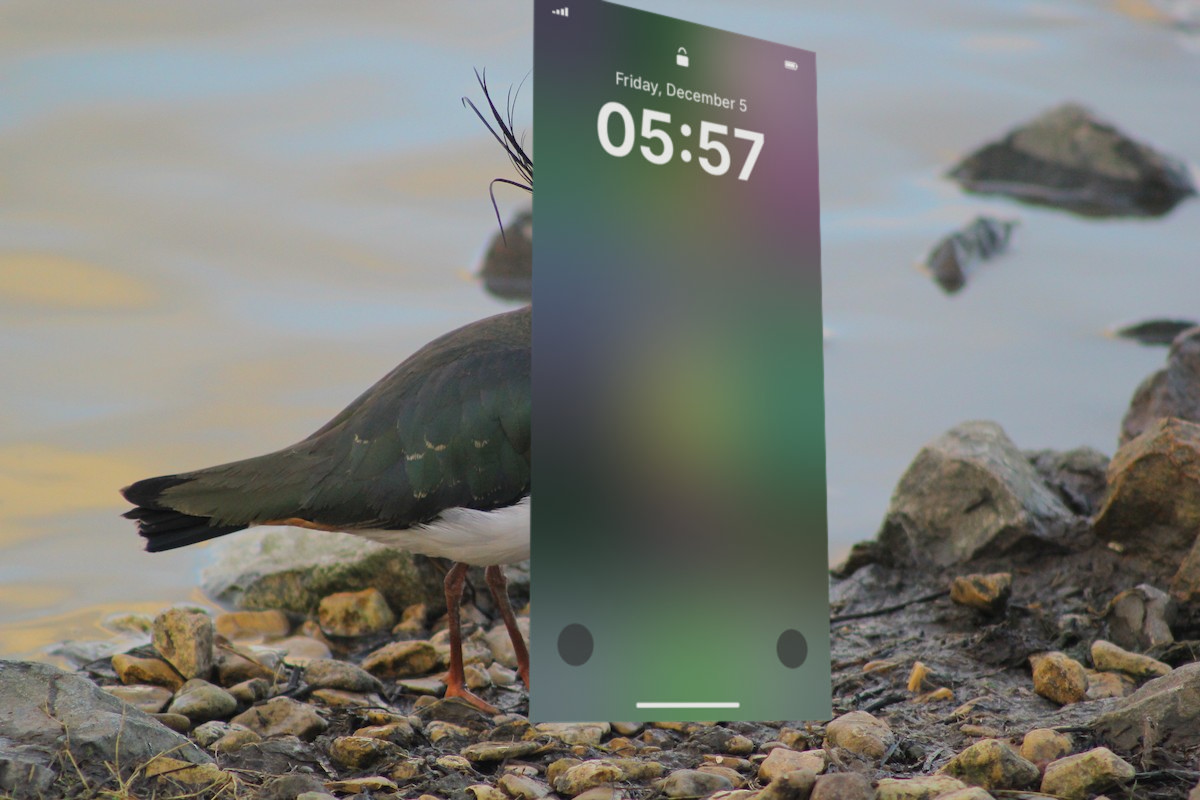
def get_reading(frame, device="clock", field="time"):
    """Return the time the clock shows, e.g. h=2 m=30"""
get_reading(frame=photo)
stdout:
h=5 m=57
